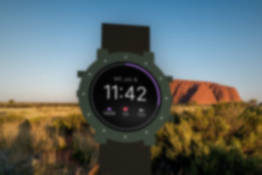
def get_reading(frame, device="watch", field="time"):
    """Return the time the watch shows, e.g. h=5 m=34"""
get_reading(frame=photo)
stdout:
h=11 m=42
